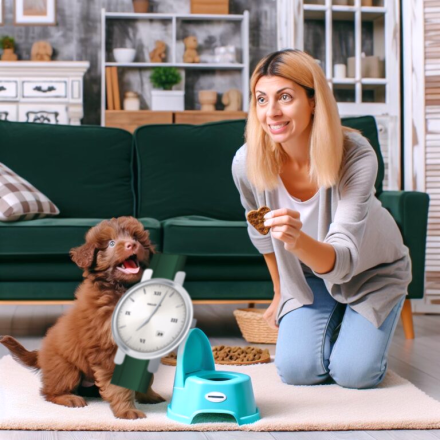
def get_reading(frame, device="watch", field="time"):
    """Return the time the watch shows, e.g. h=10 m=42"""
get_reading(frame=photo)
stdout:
h=7 m=3
